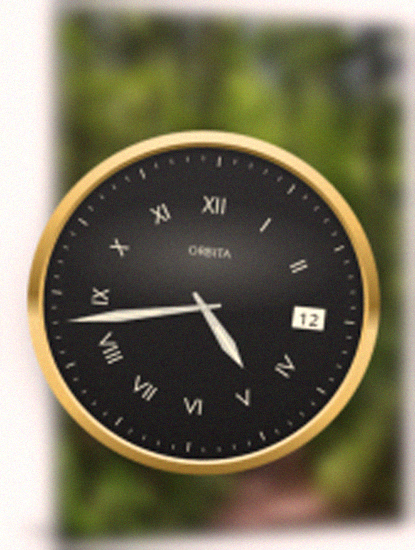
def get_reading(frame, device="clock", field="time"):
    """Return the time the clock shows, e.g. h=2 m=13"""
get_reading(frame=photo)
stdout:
h=4 m=43
